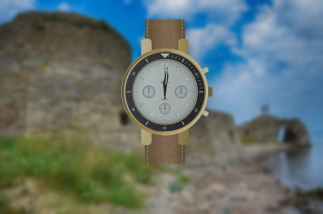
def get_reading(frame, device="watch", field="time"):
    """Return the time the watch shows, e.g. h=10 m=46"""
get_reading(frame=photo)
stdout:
h=12 m=1
